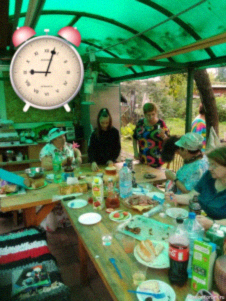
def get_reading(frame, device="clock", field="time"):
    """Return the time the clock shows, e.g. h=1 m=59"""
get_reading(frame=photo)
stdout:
h=9 m=3
